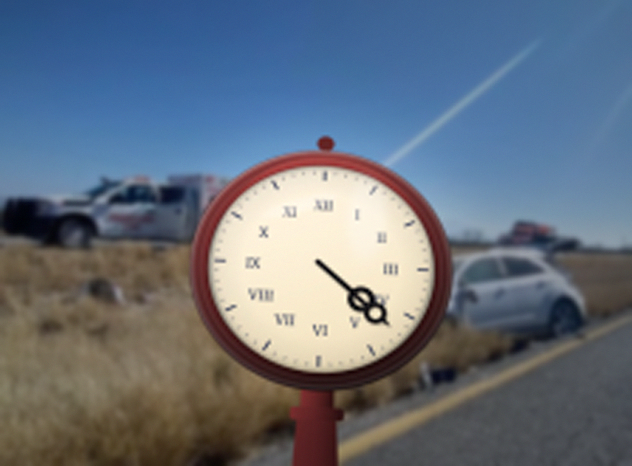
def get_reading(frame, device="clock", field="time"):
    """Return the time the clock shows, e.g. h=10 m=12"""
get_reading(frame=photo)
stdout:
h=4 m=22
